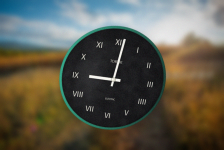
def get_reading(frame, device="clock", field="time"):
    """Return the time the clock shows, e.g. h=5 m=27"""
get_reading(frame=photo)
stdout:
h=9 m=1
